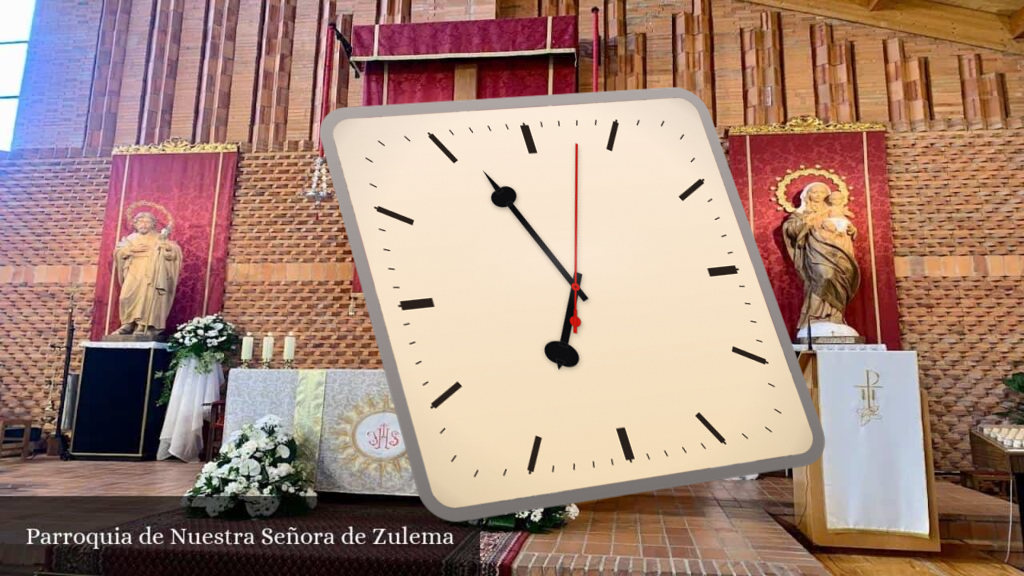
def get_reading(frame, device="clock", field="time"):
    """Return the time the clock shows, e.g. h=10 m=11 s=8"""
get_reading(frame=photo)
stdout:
h=6 m=56 s=3
